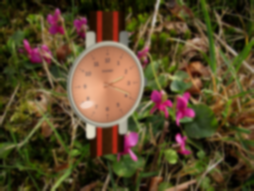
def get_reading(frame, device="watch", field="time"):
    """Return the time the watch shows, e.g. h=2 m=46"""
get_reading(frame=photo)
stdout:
h=2 m=19
